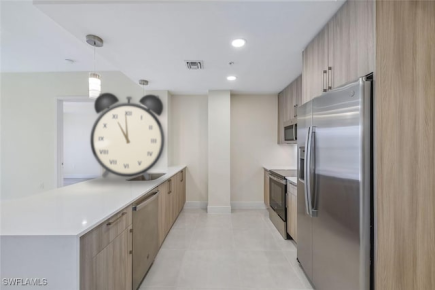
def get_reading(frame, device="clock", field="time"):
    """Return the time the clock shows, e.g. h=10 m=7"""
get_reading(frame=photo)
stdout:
h=10 m=59
